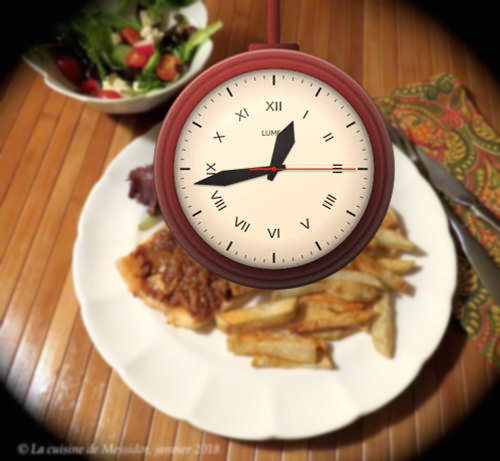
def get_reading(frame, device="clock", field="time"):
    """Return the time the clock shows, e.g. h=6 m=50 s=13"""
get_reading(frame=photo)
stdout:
h=12 m=43 s=15
